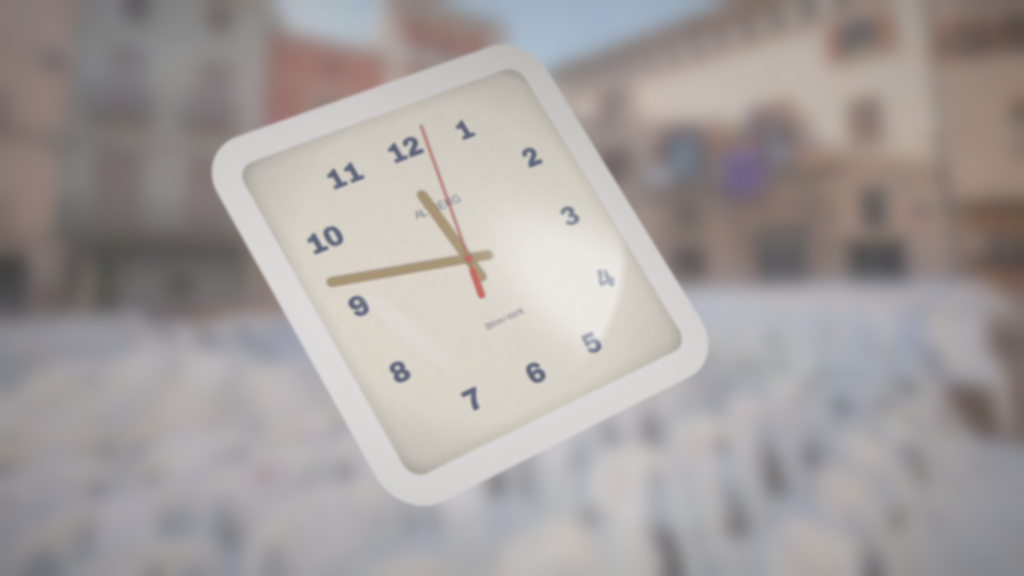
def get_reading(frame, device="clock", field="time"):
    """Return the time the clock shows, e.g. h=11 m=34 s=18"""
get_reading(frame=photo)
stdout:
h=11 m=47 s=2
